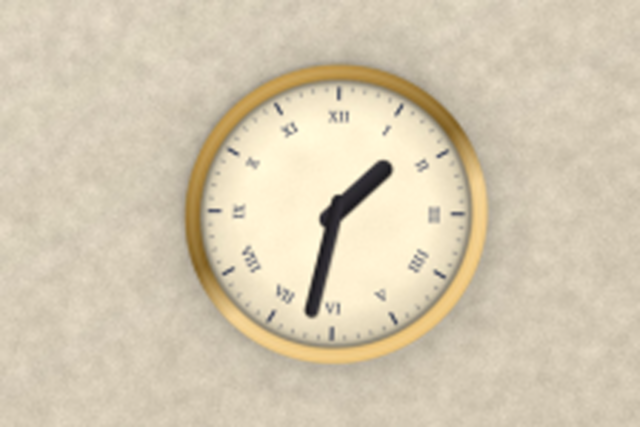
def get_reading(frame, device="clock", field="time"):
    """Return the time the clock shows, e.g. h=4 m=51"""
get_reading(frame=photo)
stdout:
h=1 m=32
